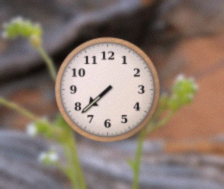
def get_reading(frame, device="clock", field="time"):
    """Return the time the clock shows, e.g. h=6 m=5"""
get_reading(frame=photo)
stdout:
h=7 m=38
